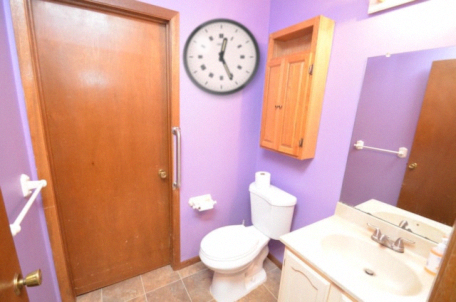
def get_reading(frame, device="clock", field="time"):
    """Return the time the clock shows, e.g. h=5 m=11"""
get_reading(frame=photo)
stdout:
h=12 m=26
